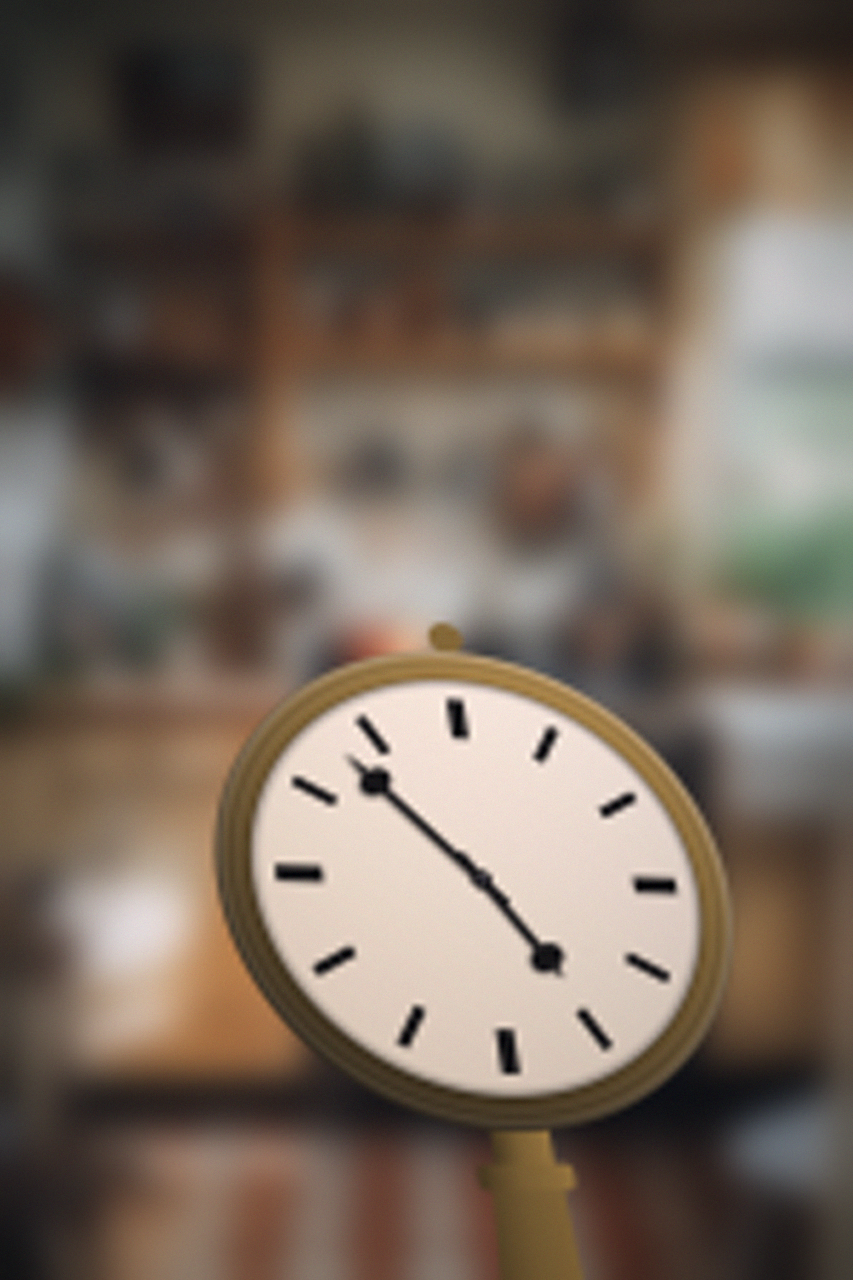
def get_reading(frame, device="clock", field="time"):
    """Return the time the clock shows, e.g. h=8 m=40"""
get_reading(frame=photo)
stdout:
h=4 m=53
